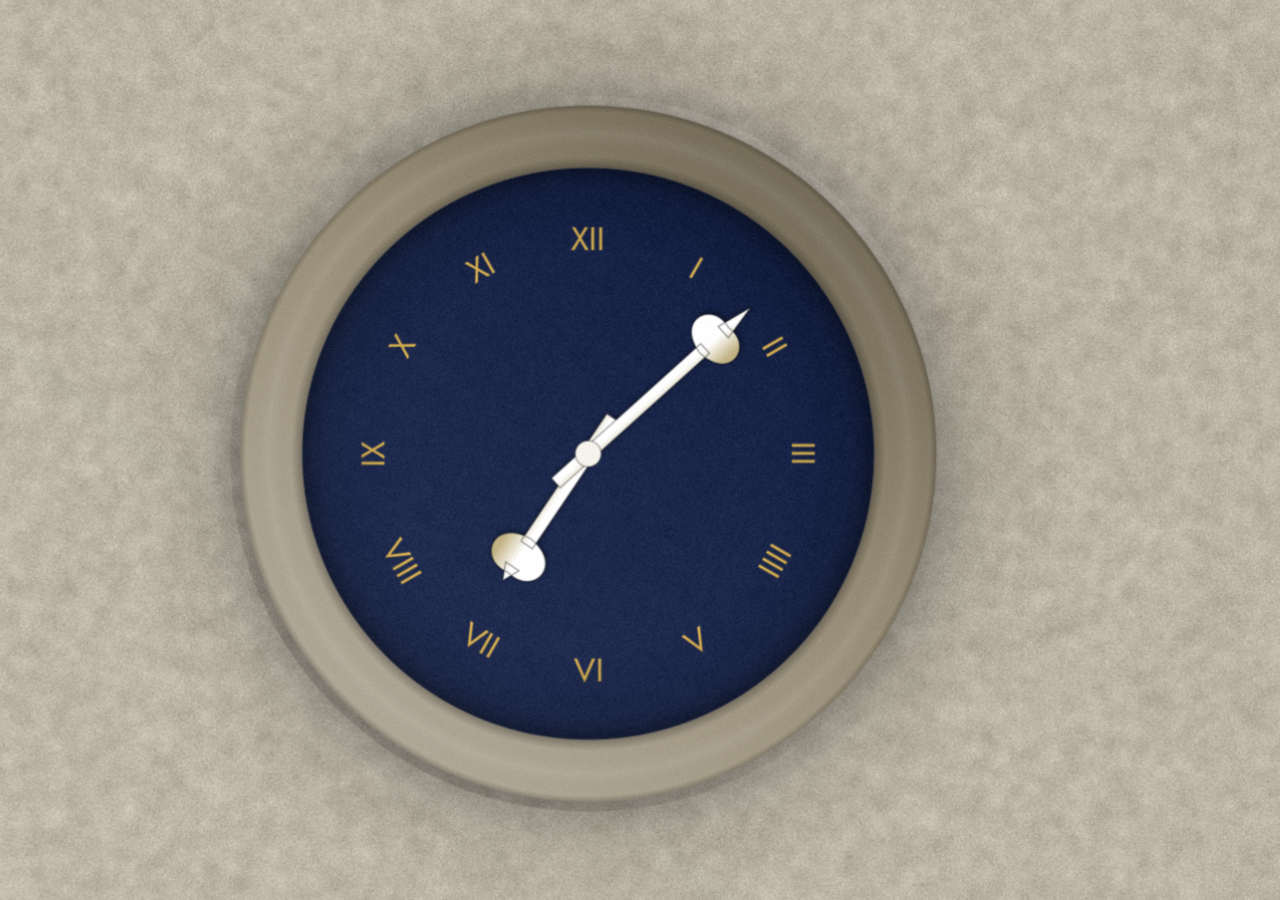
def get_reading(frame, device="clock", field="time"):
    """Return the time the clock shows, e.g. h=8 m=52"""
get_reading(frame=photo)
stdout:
h=7 m=8
